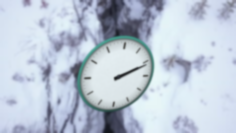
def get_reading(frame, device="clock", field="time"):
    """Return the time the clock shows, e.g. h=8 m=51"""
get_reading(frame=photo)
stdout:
h=2 m=11
